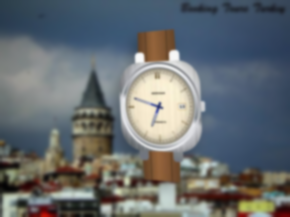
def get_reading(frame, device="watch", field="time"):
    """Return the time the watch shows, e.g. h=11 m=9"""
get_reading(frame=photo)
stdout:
h=6 m=48
